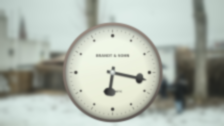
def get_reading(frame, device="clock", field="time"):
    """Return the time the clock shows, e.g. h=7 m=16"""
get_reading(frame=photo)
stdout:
h=6 m=17
